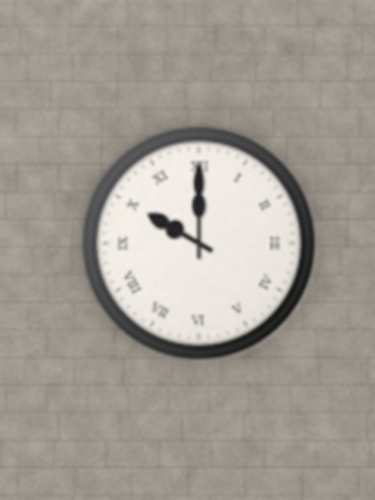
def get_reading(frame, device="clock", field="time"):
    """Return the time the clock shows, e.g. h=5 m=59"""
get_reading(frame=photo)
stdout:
h=10 m=0
